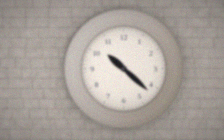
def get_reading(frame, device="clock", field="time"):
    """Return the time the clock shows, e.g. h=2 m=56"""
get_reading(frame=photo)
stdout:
h=10 m=22
